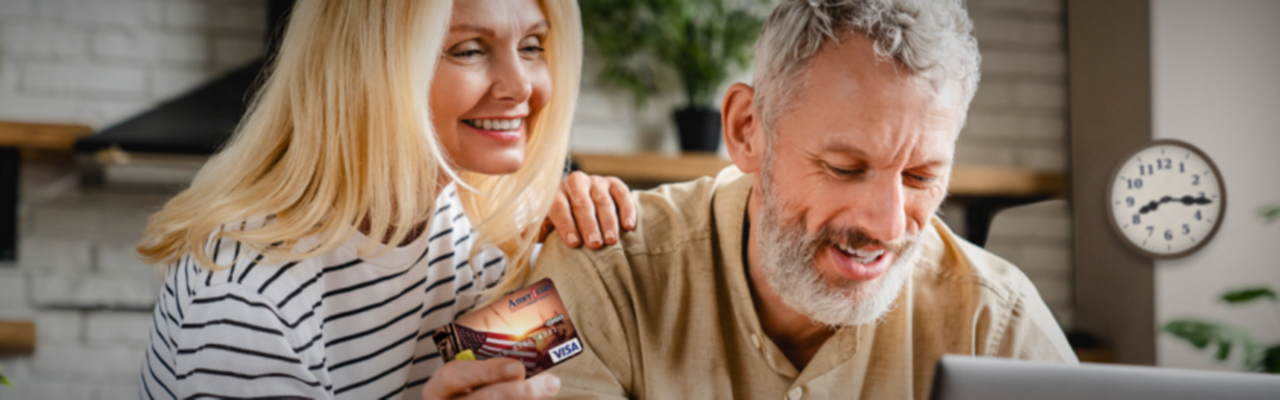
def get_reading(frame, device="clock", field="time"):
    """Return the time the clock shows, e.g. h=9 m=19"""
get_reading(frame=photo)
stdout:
h=8 m=16
